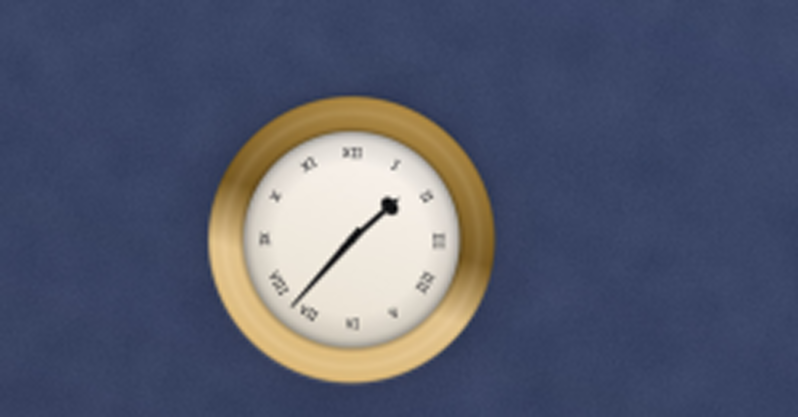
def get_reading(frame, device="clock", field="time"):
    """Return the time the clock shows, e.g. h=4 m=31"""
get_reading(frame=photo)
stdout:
h=1 m=37
